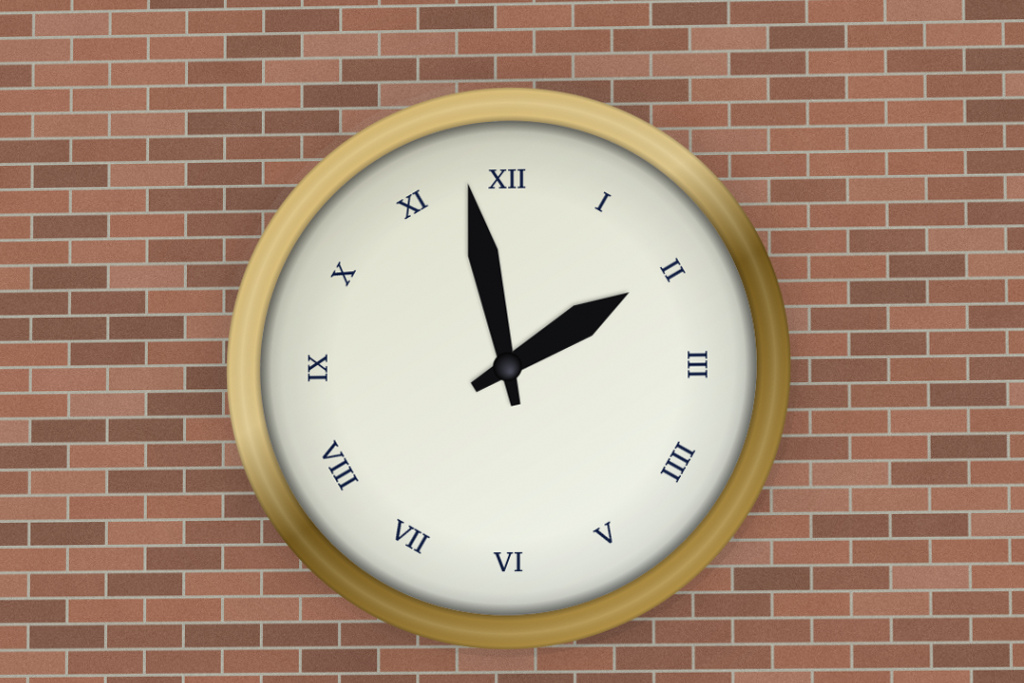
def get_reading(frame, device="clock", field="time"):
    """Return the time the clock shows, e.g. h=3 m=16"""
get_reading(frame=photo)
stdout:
h=1 m=58
